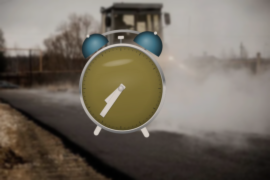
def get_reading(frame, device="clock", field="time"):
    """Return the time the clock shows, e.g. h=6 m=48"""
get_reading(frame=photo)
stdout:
h=7 m=36
